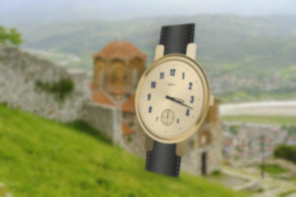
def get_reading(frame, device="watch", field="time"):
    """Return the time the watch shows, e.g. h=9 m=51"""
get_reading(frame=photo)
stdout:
h=3 m=18
